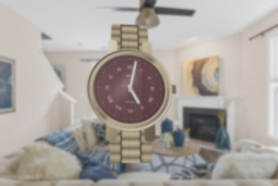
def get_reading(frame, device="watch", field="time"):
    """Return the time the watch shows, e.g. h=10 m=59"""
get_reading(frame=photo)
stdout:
h=5 m=2
